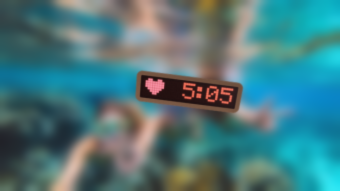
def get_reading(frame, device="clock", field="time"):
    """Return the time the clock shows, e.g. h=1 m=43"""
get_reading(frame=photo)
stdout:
h=5 m=5
